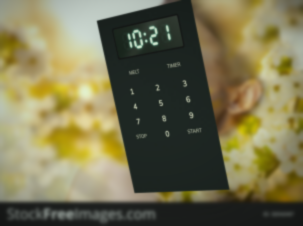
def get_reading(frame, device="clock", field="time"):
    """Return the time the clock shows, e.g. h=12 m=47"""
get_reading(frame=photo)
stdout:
h=10 m=21
